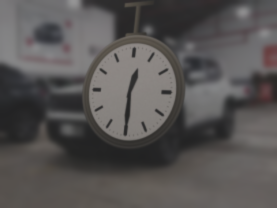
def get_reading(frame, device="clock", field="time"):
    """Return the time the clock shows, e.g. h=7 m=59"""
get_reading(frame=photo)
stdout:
h=12 m=30
